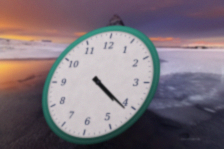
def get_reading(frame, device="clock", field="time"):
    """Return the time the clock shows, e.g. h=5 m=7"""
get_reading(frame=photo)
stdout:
h=4 m=21
